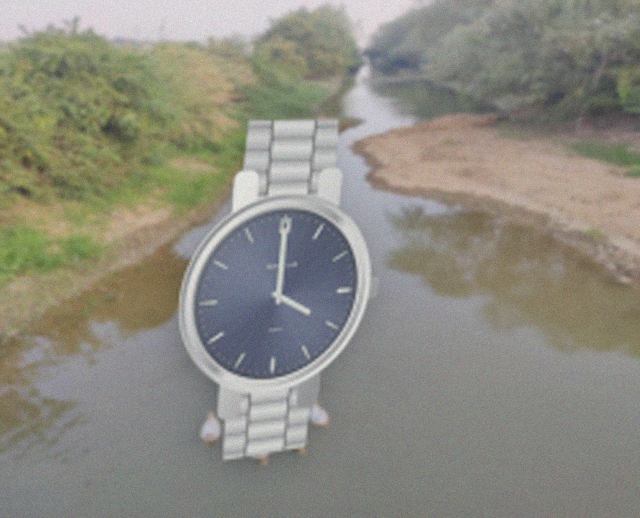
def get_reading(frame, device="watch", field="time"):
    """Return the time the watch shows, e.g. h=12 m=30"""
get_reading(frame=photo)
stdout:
h=4 m=0
